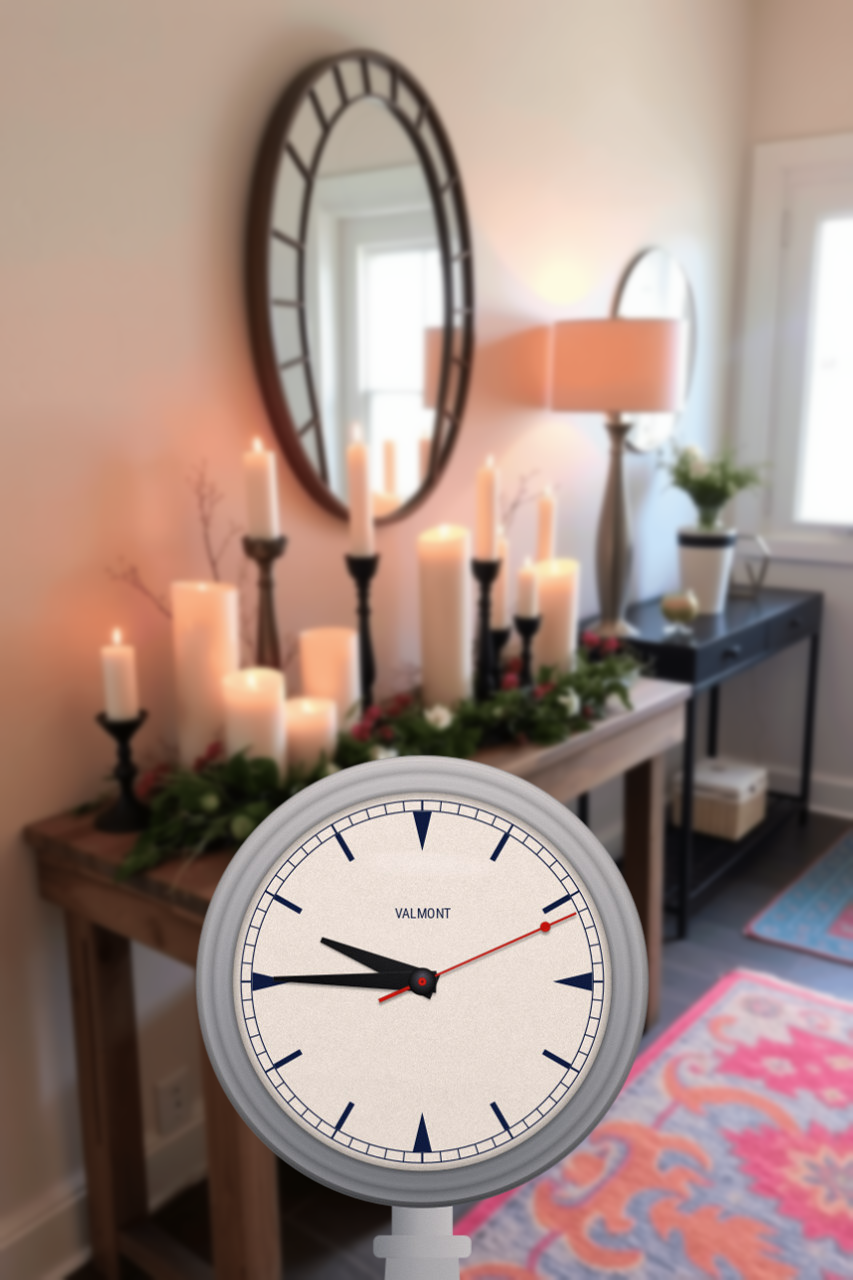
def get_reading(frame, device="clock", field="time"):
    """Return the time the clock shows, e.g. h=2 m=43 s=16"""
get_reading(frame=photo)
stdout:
h=9 m=45 s=11
